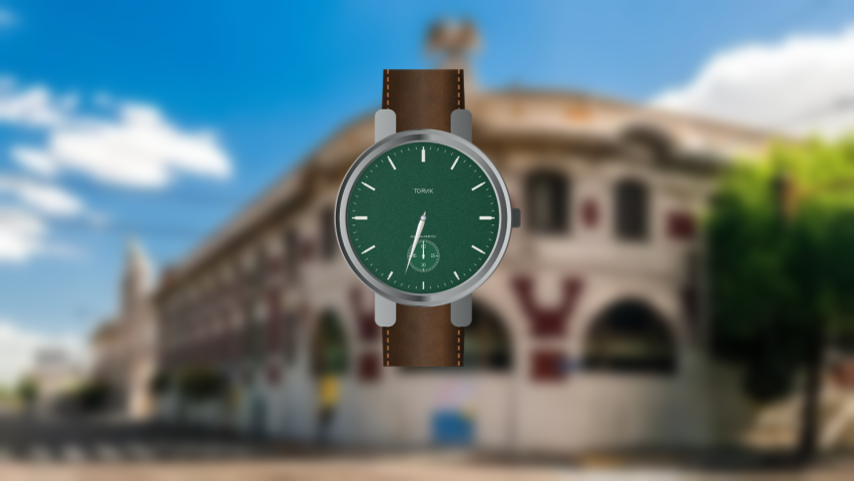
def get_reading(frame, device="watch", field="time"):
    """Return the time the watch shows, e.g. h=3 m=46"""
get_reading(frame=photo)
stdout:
h=6 m=33
